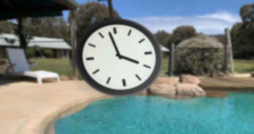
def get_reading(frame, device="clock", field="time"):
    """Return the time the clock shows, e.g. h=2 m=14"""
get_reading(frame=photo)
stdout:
h=3 m=58
